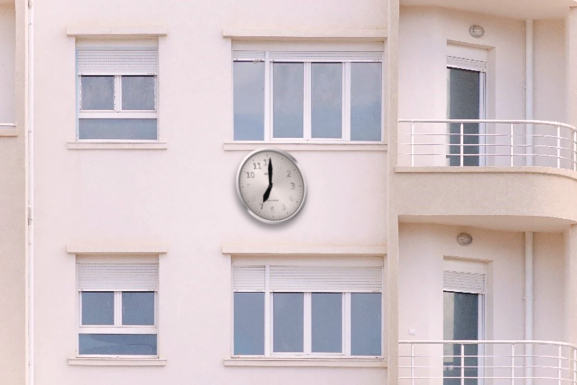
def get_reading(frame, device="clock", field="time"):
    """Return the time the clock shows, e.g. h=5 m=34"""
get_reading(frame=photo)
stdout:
h=7 m=1
